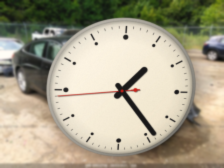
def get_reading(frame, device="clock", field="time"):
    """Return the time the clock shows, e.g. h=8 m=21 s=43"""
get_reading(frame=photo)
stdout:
h=1 m=23 s=44
